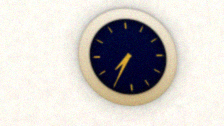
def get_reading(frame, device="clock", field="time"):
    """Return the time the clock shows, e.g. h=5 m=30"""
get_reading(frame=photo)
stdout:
h=7 m=35
